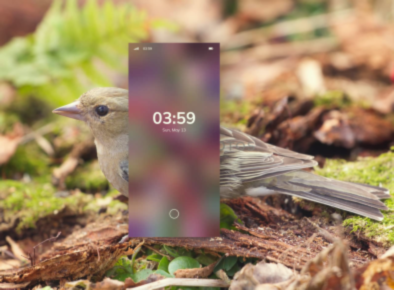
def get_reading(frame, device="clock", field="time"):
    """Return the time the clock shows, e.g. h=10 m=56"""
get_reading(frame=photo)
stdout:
h=3 m=59
